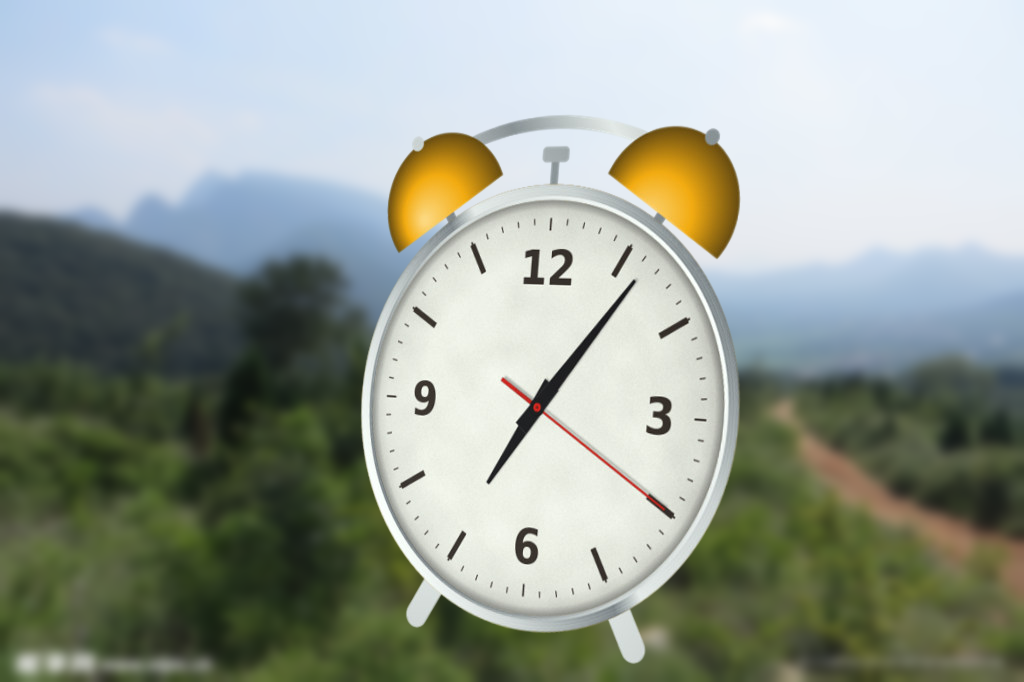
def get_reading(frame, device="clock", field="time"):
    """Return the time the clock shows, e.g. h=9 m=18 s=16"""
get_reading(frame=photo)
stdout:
h=7 m=6 s=20
